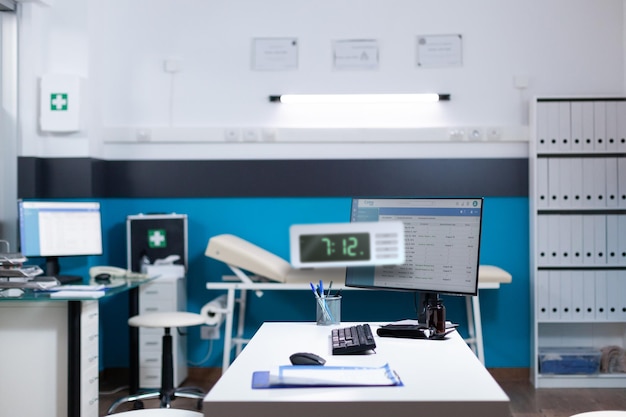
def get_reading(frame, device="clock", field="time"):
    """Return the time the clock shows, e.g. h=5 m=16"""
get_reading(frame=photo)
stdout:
h=7 m=12
